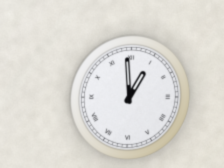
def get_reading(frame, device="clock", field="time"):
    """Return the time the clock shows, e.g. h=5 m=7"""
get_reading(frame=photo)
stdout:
h=12 m=59
